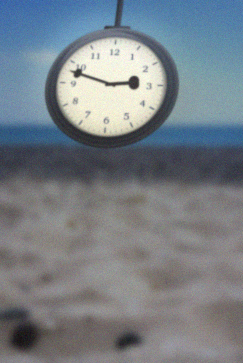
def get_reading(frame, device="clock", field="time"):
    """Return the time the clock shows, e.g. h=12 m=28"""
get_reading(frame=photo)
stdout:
h=2 m=48
